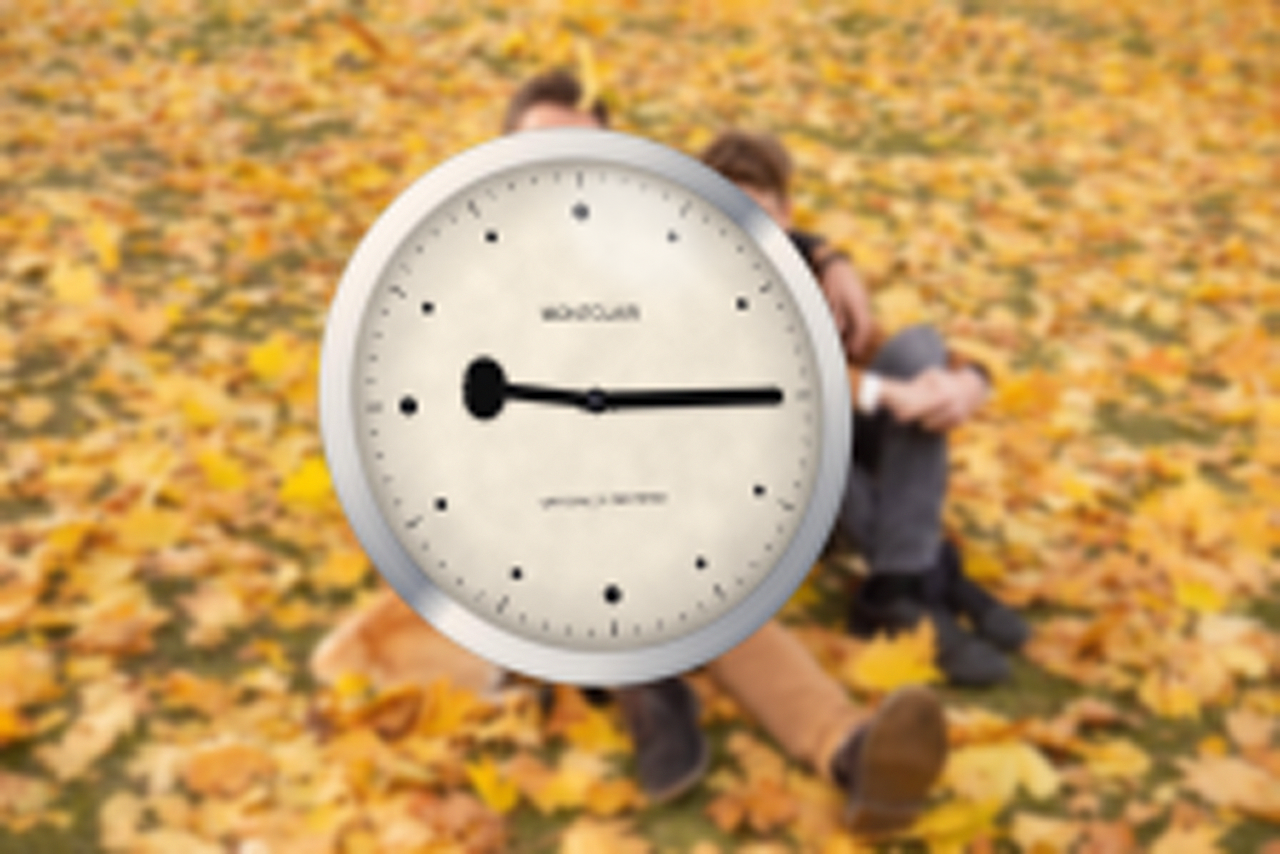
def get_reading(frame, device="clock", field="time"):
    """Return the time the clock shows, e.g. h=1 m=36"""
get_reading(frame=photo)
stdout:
h=9 m=15
